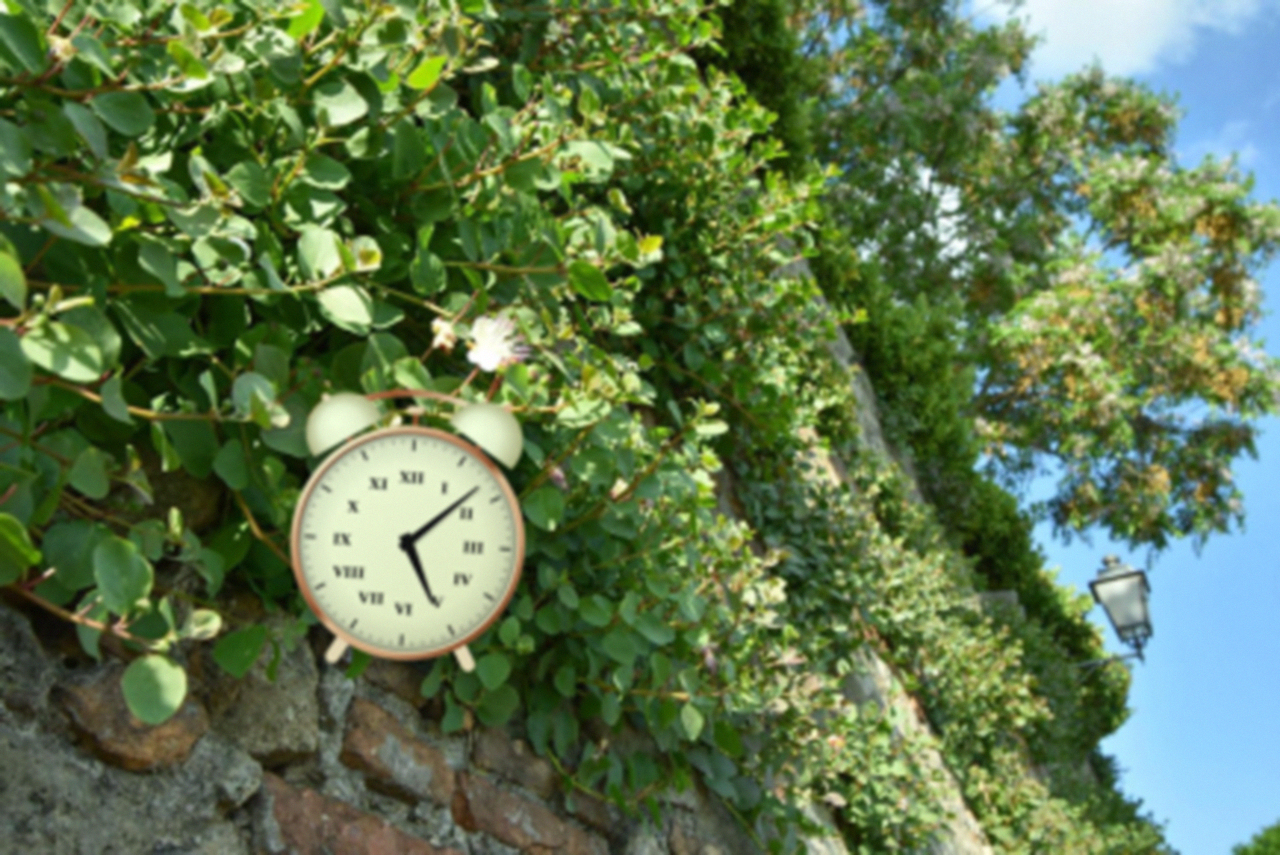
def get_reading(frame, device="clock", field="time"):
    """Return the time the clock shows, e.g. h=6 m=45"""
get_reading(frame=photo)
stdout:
h=5 m=8
